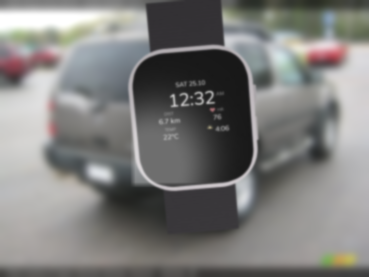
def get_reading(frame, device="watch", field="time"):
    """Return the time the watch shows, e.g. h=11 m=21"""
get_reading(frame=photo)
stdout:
h=12 m=32
